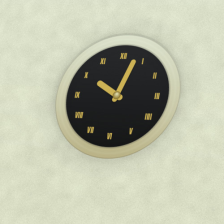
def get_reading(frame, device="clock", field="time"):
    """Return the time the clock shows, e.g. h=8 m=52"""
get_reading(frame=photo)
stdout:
h=10 m=3
